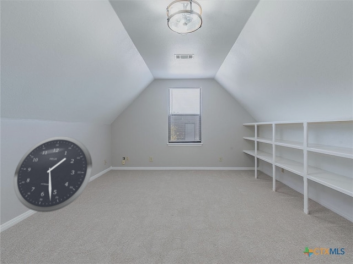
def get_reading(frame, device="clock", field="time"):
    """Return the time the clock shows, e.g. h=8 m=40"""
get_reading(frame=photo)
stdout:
h=1 m=27
